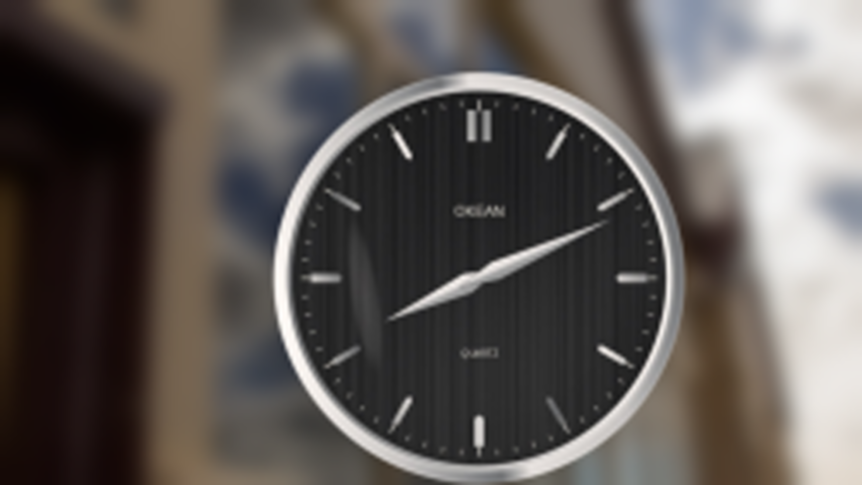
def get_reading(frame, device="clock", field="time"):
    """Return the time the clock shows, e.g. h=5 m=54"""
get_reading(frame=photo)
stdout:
h=8 m=11
